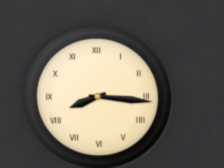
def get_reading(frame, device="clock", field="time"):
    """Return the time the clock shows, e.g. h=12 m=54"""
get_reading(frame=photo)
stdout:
h=8 m=16
